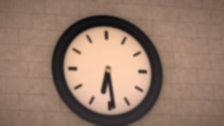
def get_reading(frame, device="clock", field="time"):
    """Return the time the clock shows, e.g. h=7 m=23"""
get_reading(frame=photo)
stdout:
h=6 m=29
